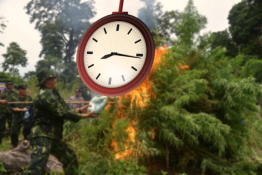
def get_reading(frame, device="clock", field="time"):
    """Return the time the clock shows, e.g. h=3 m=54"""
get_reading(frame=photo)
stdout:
h=8 m=16
